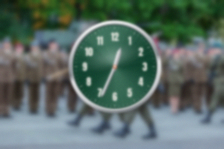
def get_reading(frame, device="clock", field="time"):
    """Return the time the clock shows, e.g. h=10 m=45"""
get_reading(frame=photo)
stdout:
h=12 m=34
